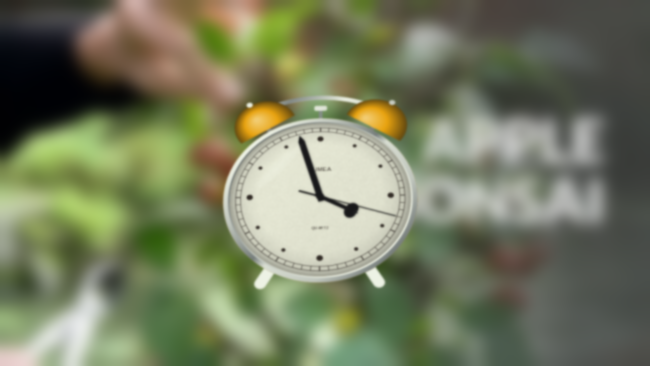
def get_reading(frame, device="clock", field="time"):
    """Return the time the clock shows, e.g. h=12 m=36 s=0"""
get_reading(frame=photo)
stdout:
h=3 m=57 s=18
